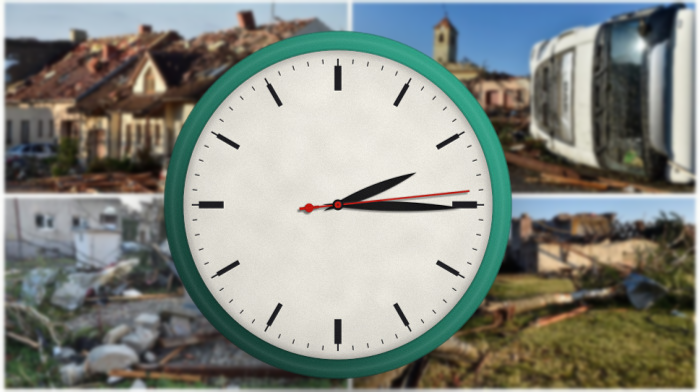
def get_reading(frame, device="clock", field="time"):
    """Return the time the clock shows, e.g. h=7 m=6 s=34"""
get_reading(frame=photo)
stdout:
h=2 m=15 s=14
